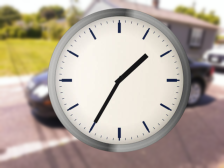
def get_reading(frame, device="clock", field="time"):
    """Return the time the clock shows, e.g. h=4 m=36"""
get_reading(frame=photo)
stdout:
h=1 m=35
